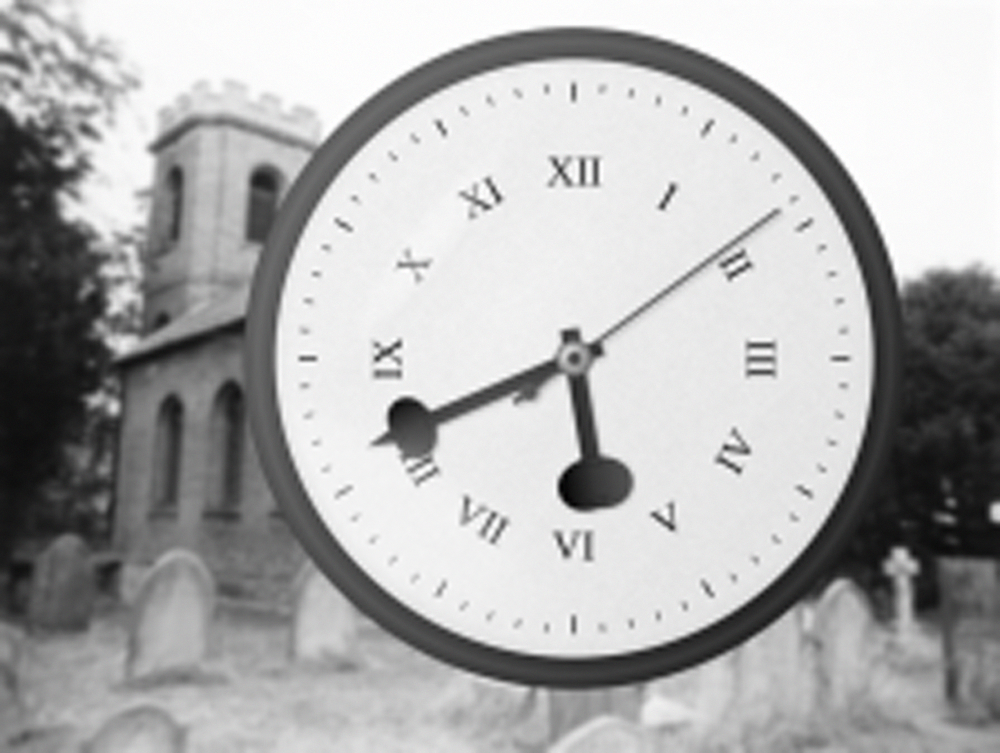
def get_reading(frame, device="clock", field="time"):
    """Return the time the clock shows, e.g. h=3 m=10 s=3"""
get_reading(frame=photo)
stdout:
h=5 m=41 s=9
